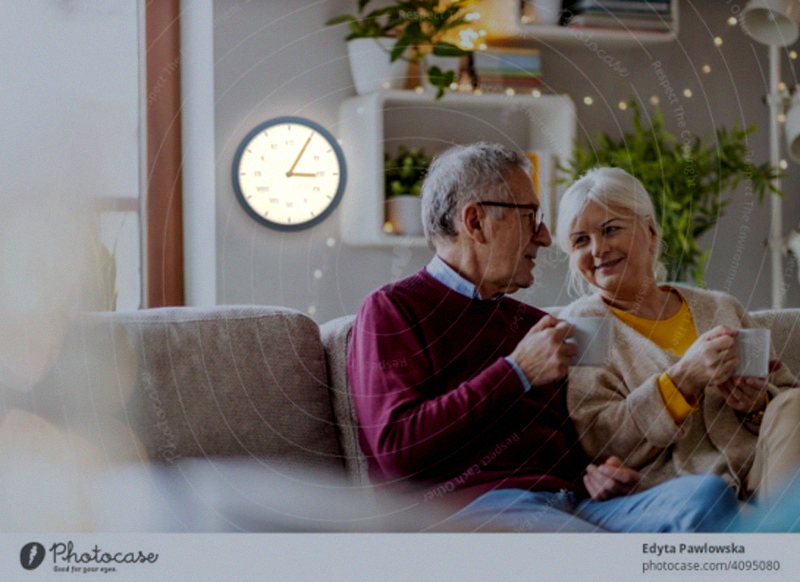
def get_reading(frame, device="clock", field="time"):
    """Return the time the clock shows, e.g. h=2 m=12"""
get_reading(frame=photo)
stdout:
h=3 m=5
